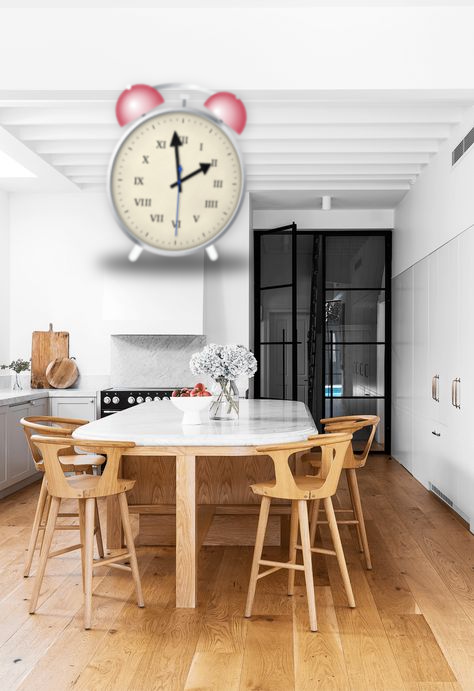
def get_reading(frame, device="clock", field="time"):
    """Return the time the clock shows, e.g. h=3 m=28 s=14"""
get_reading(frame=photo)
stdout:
h=1 m=58 s=30
